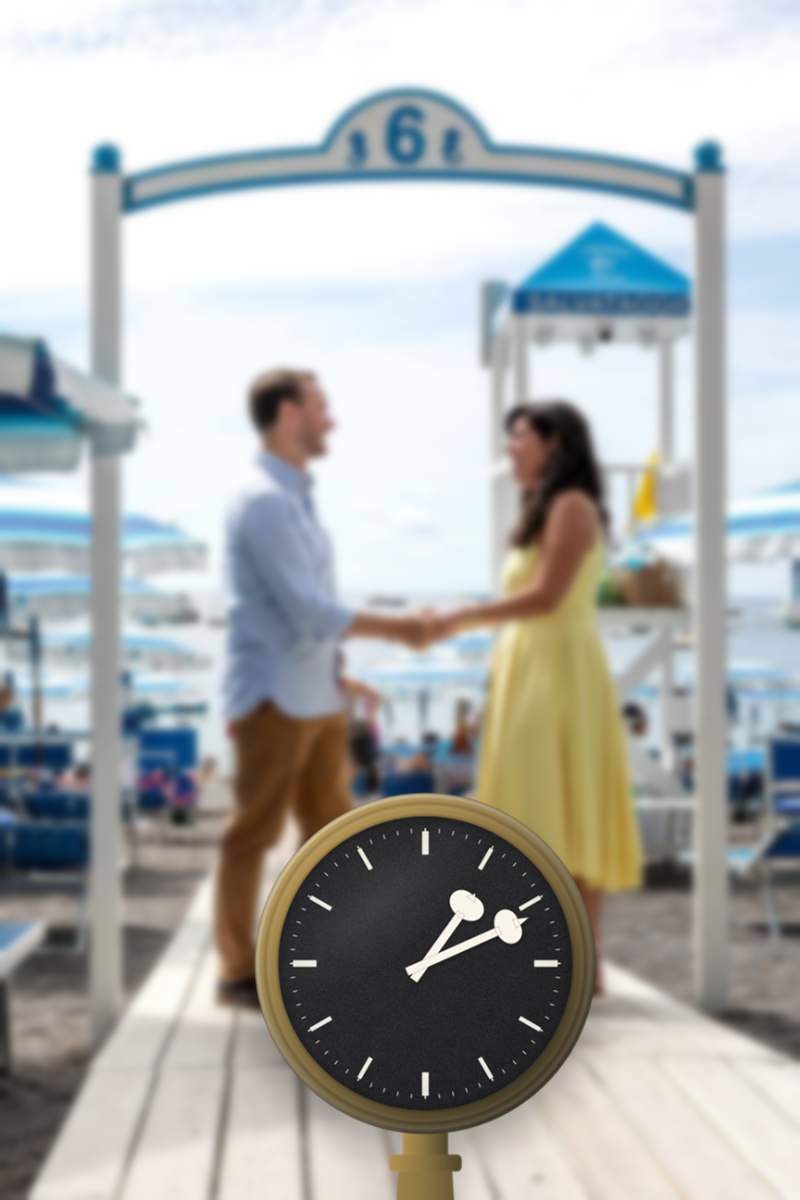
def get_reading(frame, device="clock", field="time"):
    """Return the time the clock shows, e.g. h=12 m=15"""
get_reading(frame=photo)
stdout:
h=1 m=11
